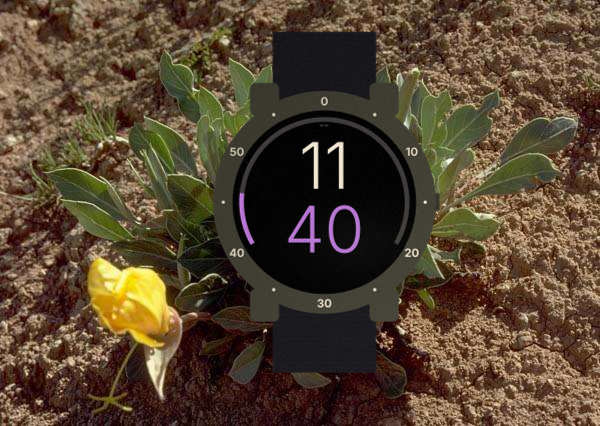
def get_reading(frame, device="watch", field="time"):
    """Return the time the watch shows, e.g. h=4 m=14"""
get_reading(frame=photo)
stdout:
h=11 m=40
